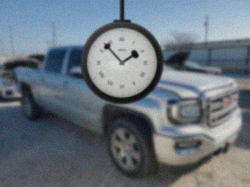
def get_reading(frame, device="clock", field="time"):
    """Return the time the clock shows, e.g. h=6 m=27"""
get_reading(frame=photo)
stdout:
h=1 m=53
